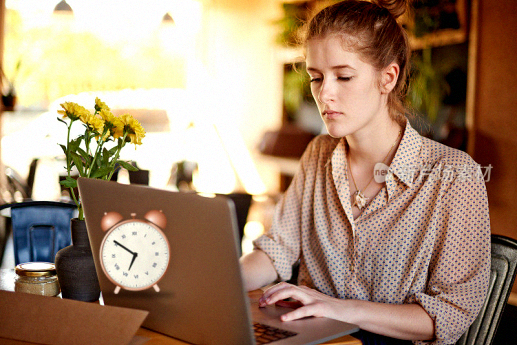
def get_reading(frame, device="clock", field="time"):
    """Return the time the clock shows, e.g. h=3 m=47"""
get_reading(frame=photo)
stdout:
h=6 m=51
